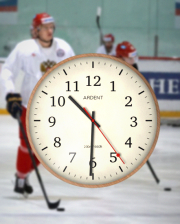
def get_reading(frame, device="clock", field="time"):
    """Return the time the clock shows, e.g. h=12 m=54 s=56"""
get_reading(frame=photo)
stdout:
h=10 m=30 s=24
